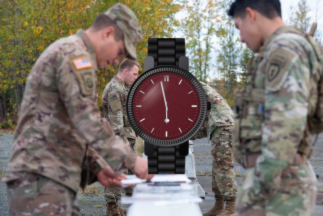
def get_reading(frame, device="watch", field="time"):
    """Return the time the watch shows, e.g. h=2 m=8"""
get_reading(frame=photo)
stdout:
h=5 m=58
